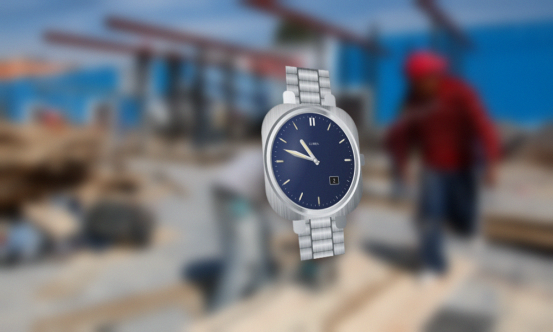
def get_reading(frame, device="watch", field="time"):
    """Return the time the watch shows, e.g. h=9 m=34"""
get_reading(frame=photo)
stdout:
h=10 m=48
